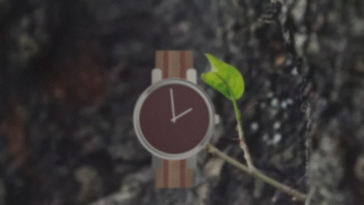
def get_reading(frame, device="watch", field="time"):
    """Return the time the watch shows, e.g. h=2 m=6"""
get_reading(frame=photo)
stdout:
h=1 m=59
